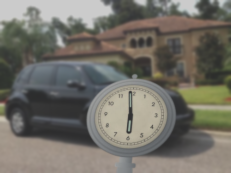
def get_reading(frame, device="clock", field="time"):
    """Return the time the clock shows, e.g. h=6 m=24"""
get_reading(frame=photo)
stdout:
h=5 m=59
